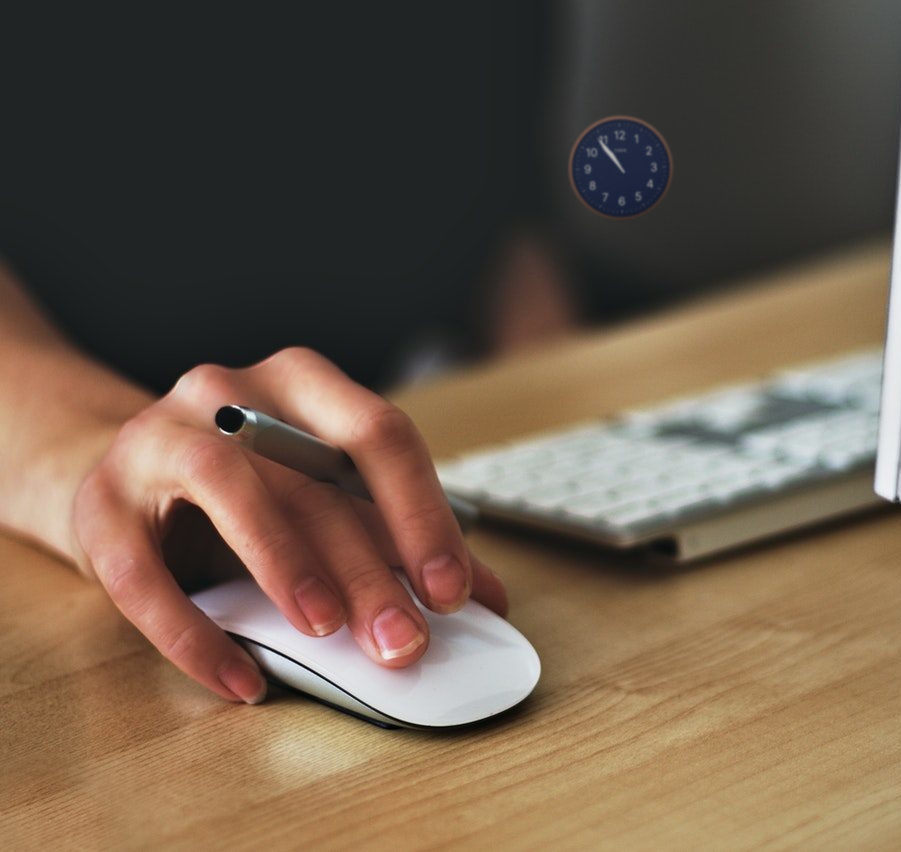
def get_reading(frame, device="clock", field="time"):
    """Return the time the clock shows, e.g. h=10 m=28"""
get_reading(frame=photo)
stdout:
h=10 m=54
